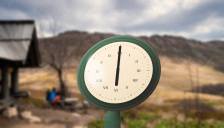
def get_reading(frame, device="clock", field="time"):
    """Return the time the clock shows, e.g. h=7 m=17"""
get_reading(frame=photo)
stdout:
h=6 m=0
